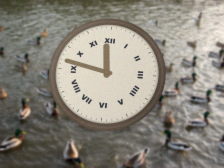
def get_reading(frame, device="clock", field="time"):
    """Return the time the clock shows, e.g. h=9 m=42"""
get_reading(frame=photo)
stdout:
h=11 m=47
